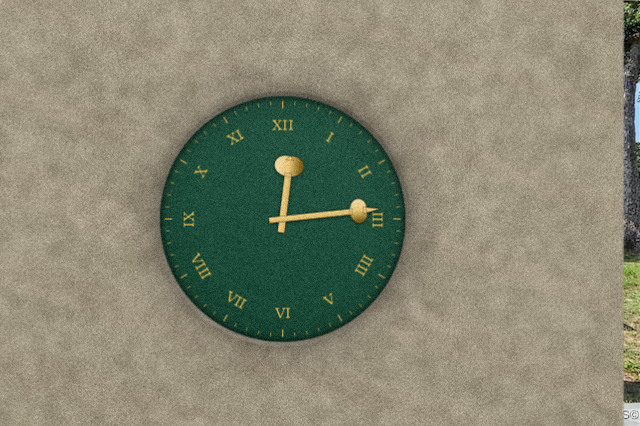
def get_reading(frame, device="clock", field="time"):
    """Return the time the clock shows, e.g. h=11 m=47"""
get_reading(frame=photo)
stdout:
h=12 m=14
